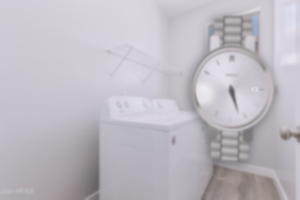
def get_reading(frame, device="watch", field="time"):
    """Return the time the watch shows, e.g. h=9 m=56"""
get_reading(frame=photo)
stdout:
h=5 m=27
